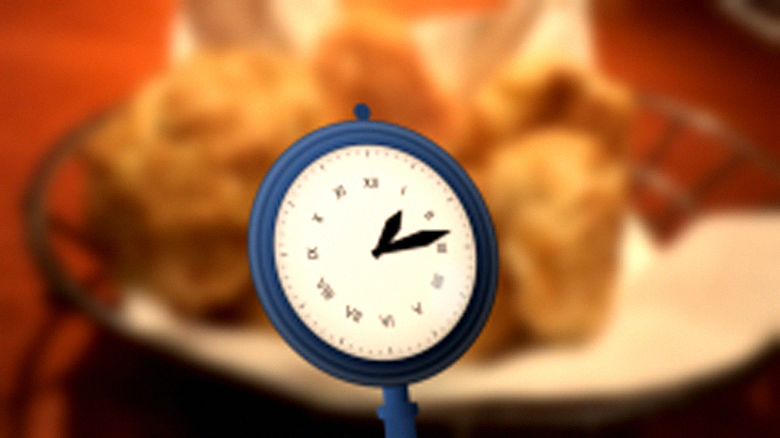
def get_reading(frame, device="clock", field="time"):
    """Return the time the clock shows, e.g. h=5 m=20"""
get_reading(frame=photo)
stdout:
h=1 m=13
